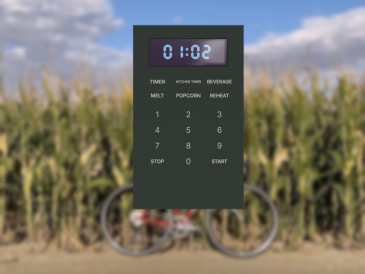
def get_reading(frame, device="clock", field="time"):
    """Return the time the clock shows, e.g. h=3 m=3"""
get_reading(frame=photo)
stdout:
h=1 m=2
